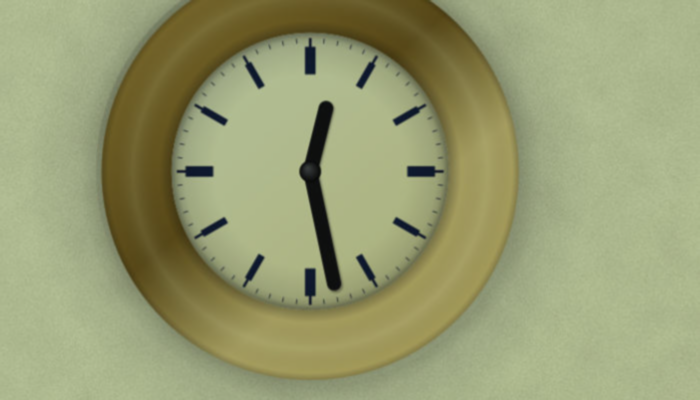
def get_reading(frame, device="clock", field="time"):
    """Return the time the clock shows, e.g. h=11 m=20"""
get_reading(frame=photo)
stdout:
h=12 m=28
